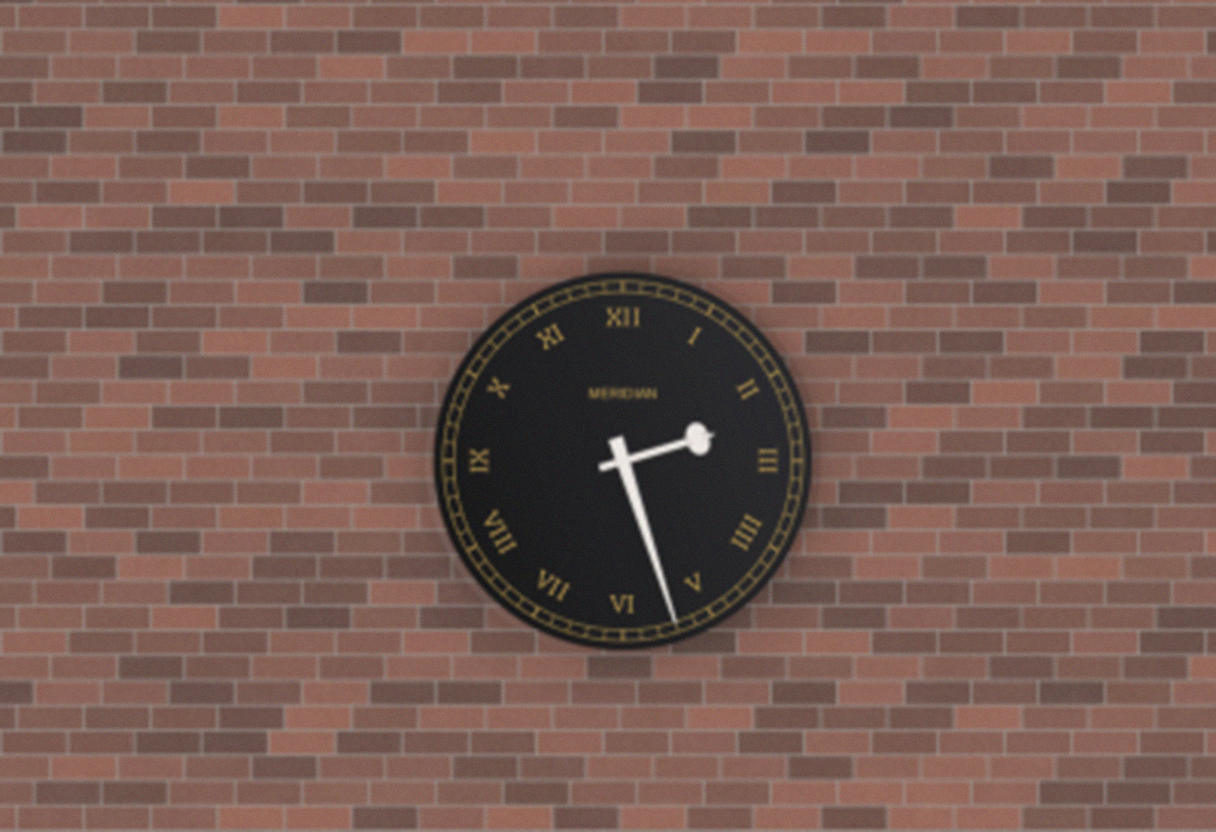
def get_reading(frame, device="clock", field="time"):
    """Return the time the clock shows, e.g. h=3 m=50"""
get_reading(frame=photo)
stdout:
h=2 m=27
